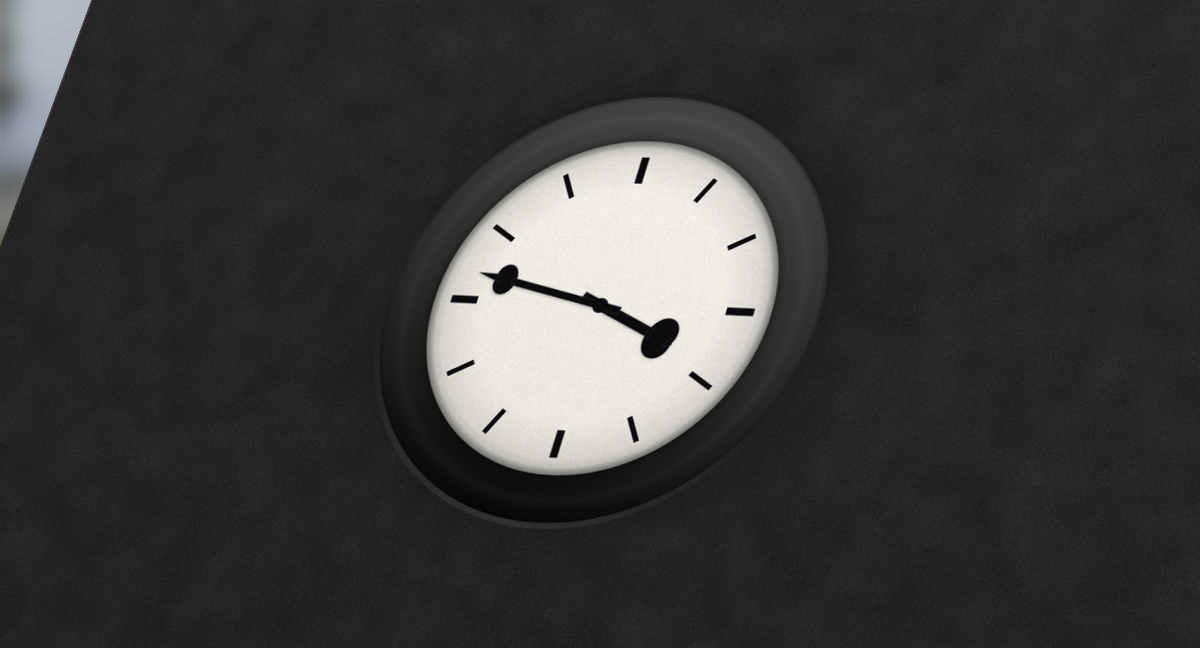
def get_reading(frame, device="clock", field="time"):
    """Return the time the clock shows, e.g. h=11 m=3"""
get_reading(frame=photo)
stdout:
h=3 m=47
